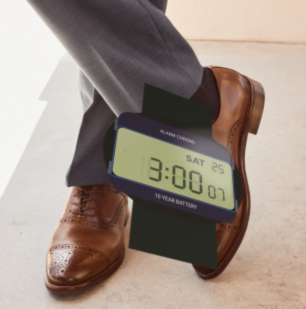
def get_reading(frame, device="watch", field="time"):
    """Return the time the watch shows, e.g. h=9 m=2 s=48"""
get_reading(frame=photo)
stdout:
h=3 m=0 s=7
